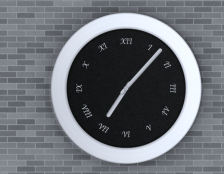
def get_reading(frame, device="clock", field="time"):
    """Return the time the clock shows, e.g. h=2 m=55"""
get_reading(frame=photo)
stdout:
h=7 m=7
